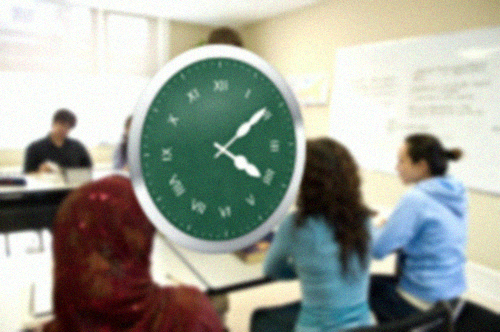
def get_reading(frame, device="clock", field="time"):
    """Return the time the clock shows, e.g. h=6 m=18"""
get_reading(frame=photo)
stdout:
h=4 m=9
